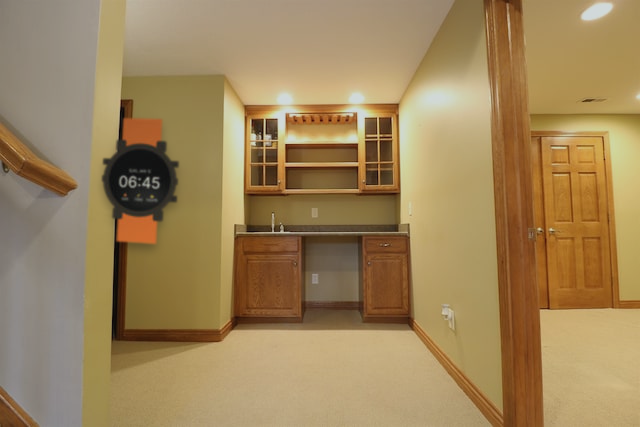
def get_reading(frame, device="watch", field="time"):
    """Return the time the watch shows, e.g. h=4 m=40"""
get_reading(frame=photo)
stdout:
h=6 m=45
